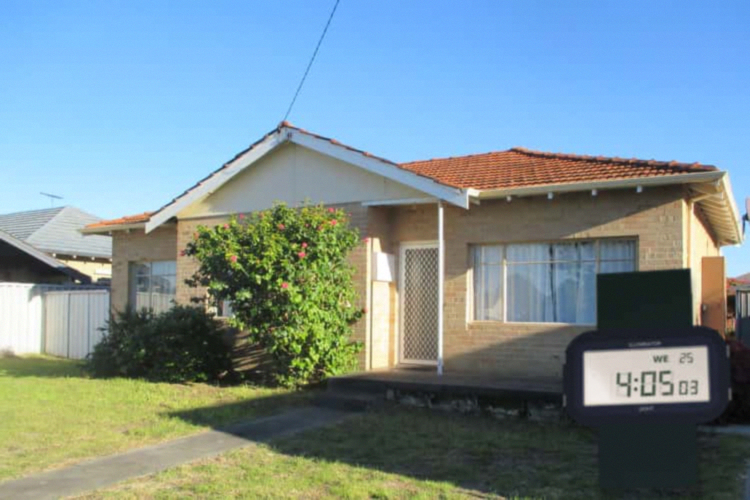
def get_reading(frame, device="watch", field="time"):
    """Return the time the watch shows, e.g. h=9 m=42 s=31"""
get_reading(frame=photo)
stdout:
h=4 m=5 s=3
